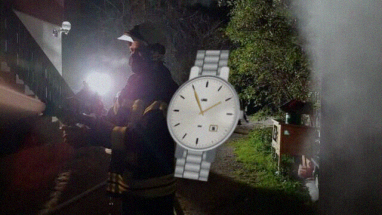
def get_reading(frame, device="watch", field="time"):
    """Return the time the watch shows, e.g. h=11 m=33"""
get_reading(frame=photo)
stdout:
h=1 m=55
